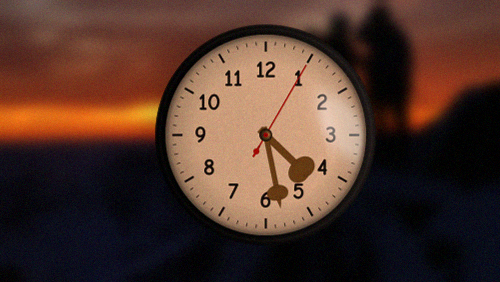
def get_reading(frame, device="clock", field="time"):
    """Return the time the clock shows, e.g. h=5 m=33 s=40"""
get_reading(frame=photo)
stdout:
h=4 m=28 s=5
